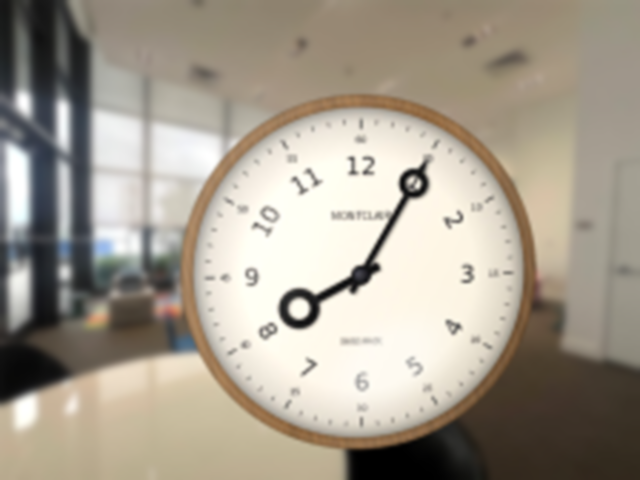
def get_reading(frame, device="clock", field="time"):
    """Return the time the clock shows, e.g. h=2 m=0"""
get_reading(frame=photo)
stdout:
h=8 m=5
